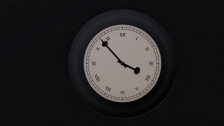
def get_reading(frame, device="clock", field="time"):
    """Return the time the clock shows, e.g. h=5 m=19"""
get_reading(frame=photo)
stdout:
h=3 m=53
